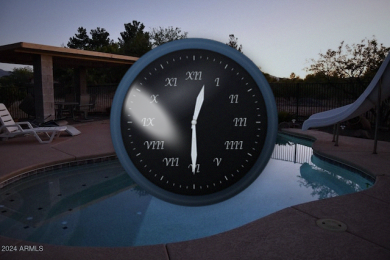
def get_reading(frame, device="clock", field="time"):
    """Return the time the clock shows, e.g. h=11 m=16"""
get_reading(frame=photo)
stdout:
h=12 m=30
